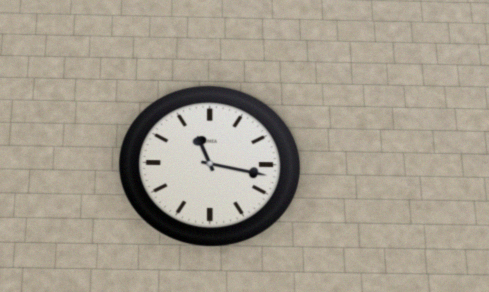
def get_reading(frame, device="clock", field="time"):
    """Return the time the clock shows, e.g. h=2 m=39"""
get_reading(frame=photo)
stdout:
h=11 m=17
